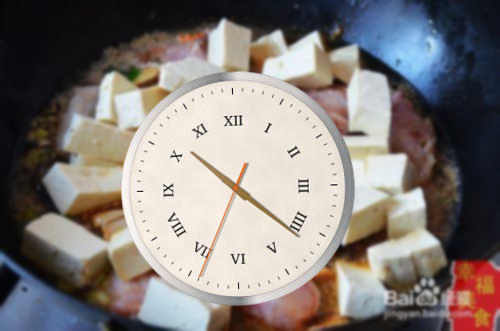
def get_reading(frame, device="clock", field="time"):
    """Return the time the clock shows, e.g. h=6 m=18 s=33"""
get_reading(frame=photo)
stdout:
h=10 m=21 s=34
